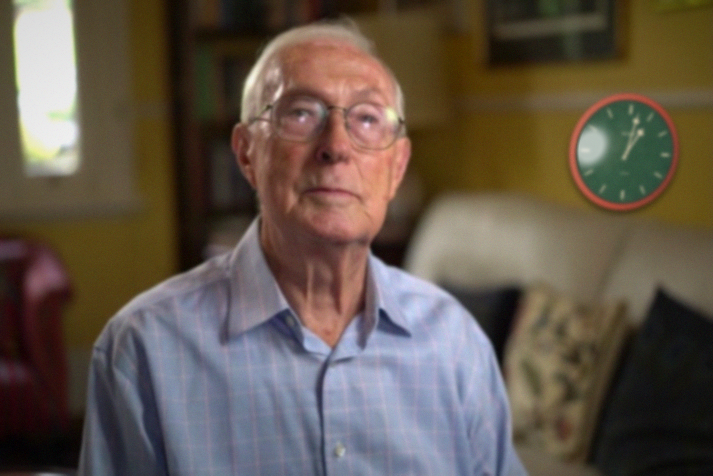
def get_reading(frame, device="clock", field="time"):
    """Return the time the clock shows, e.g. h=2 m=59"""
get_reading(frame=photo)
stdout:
h=1 m=2
